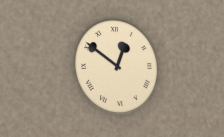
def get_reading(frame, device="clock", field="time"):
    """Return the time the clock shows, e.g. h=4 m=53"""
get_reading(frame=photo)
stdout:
h=12 m=51
